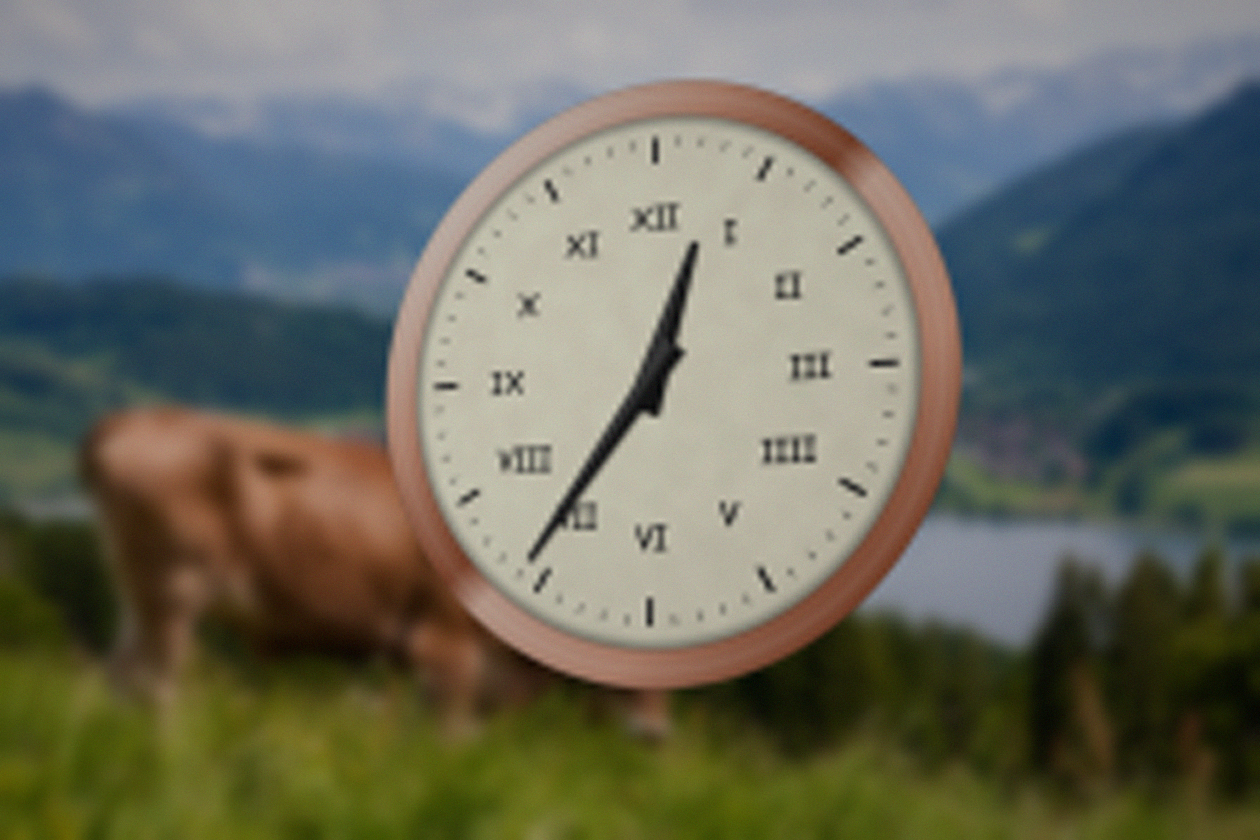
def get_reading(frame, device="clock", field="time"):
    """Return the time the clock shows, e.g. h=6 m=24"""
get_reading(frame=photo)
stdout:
h=12 m=36
